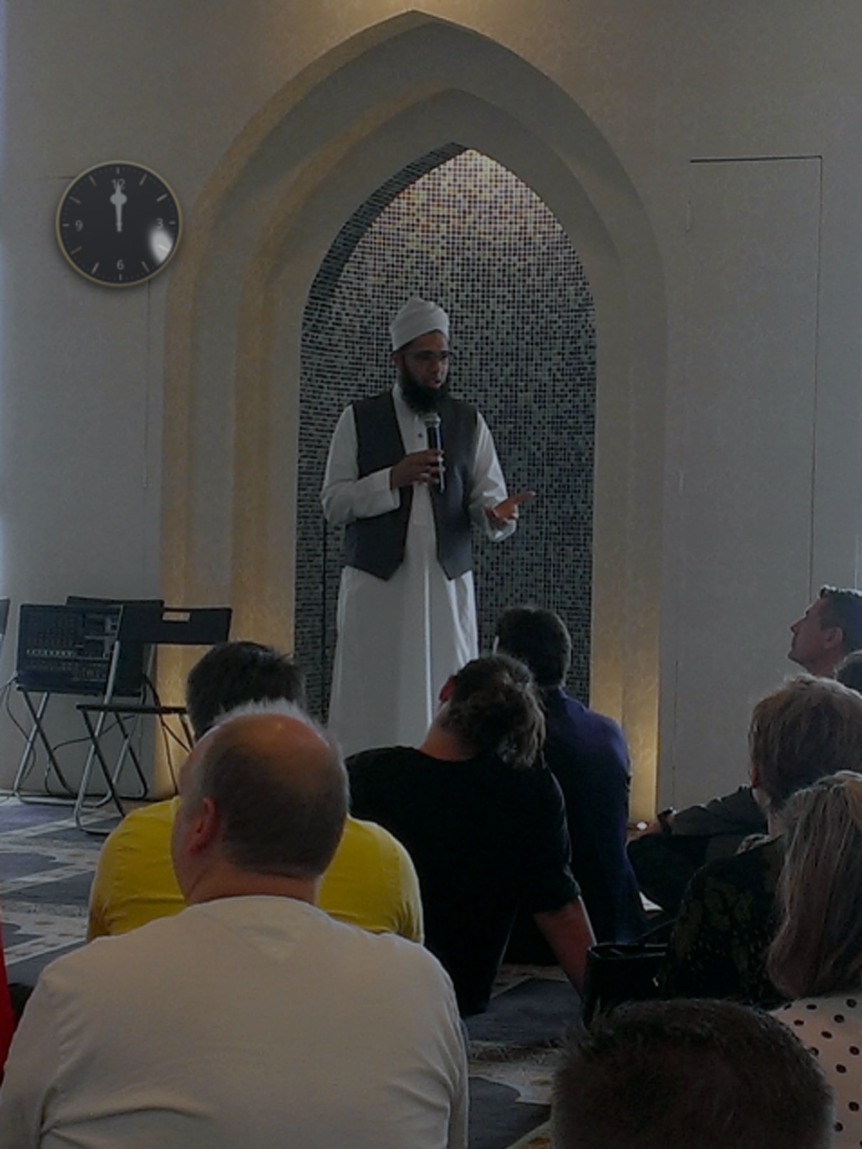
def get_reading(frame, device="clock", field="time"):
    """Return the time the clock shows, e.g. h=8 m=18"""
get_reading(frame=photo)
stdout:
h=12 m=0
